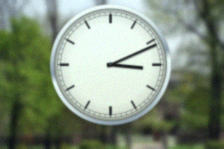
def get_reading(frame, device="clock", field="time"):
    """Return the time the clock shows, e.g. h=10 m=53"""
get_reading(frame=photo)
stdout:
h=3 m=11
